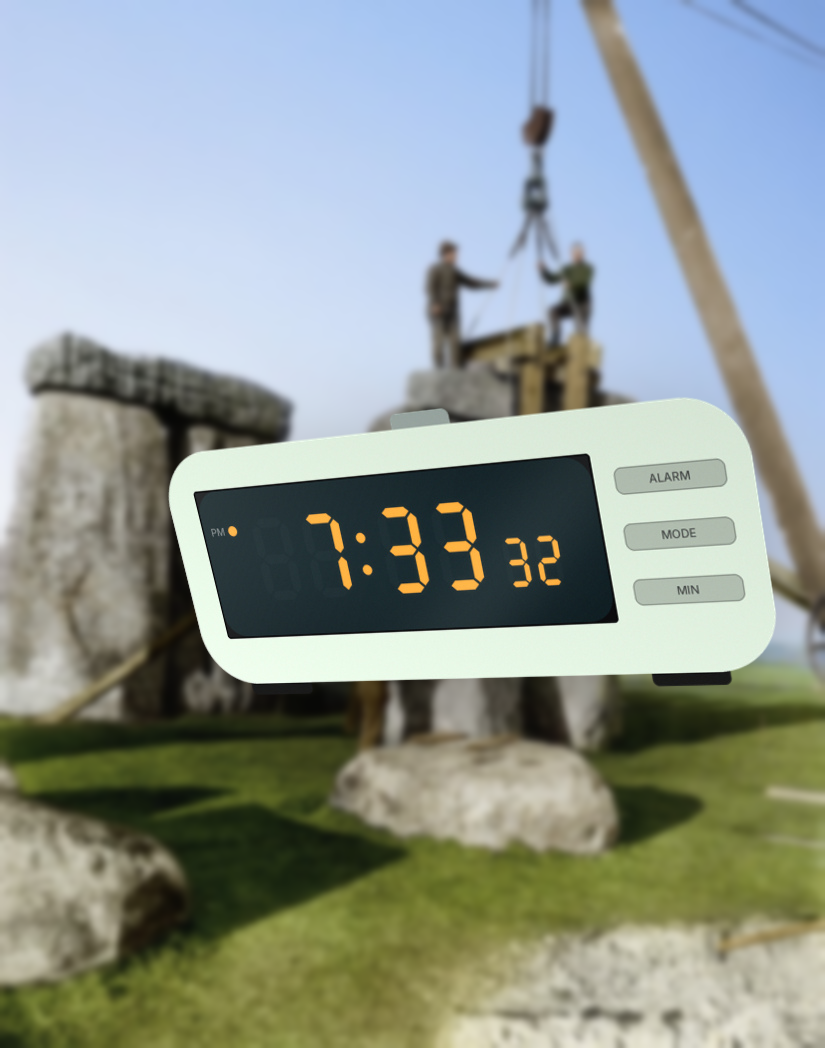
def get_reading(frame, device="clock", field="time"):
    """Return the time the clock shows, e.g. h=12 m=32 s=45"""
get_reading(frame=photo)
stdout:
h=7 m=33 s=32
